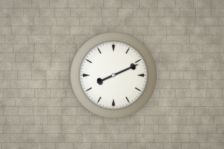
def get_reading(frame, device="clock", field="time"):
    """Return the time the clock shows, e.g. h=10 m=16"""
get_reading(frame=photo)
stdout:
h=8 m=11
